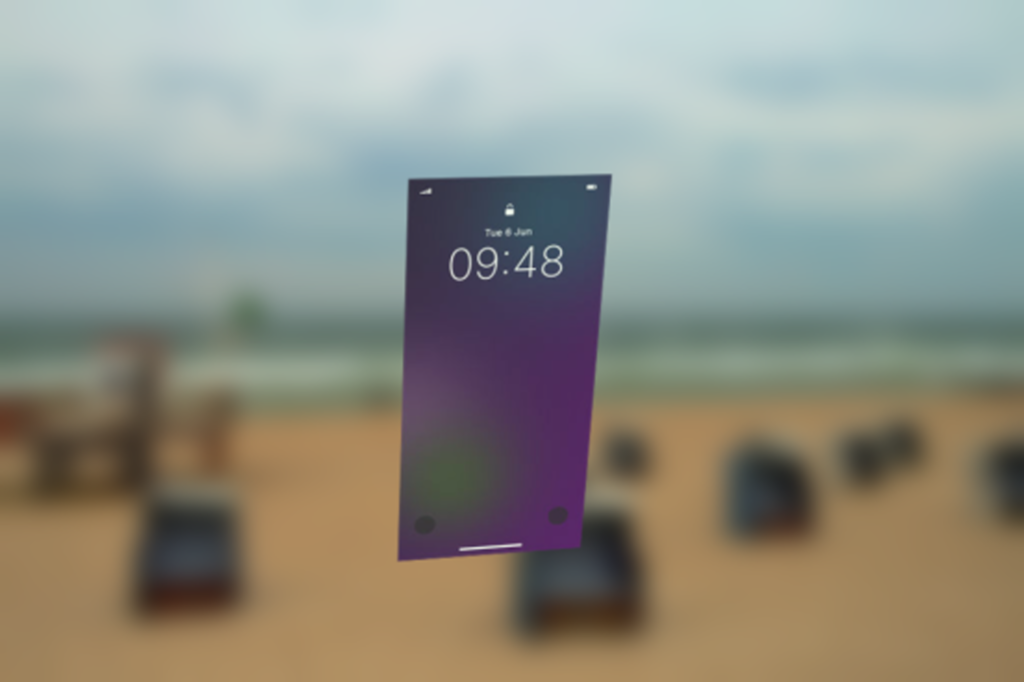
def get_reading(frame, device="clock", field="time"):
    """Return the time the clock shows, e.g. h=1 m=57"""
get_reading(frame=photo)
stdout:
h=9 m=48
